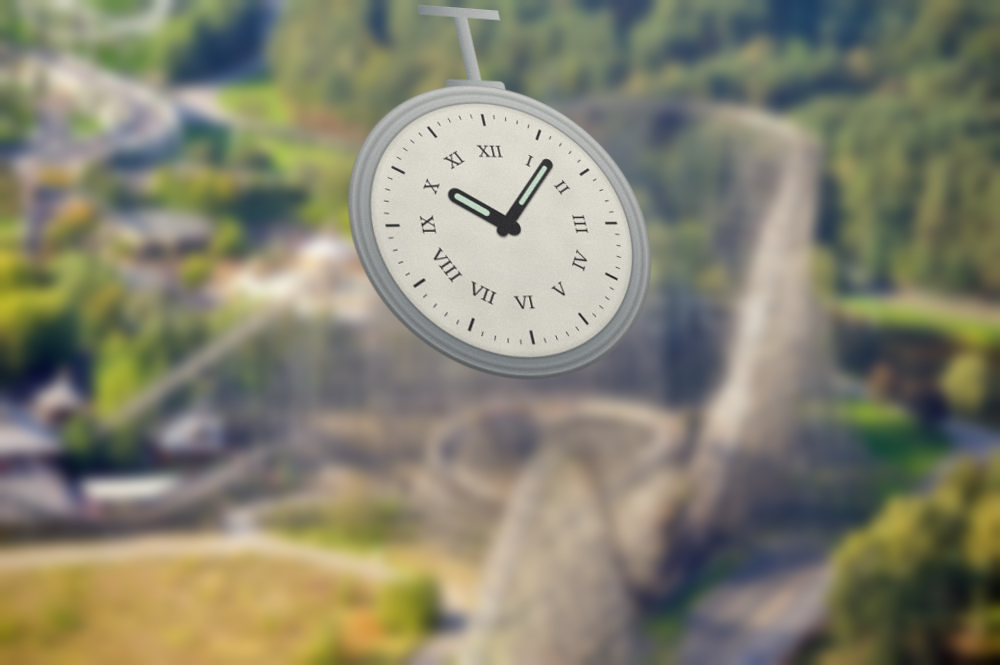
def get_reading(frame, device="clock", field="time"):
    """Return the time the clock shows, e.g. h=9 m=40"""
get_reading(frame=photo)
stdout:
h=10 m=7
